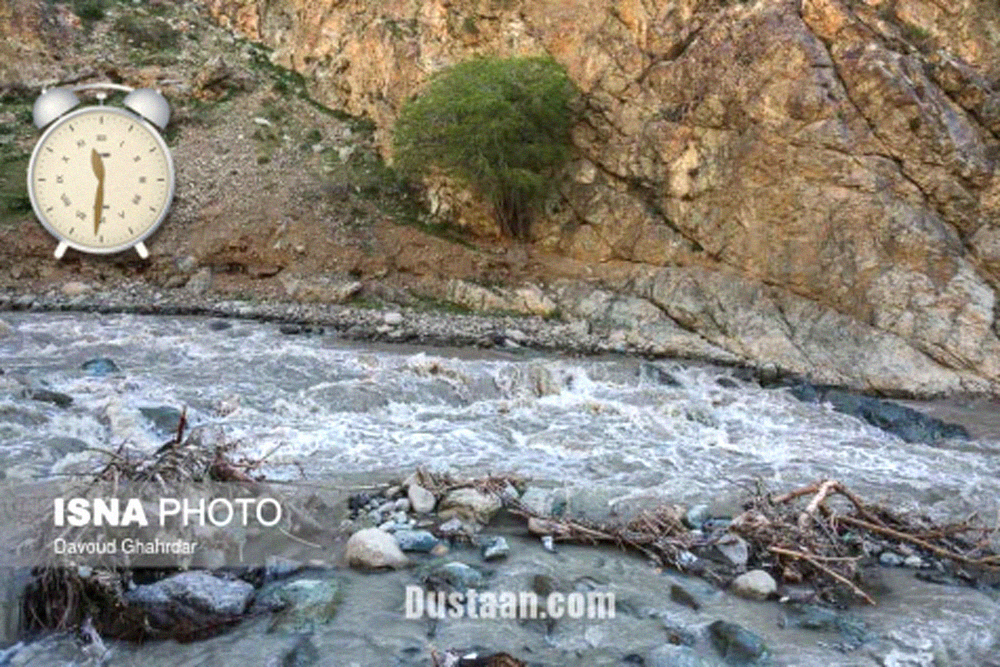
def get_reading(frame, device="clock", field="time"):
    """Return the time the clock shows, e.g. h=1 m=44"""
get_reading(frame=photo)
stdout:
h=11 m=31
